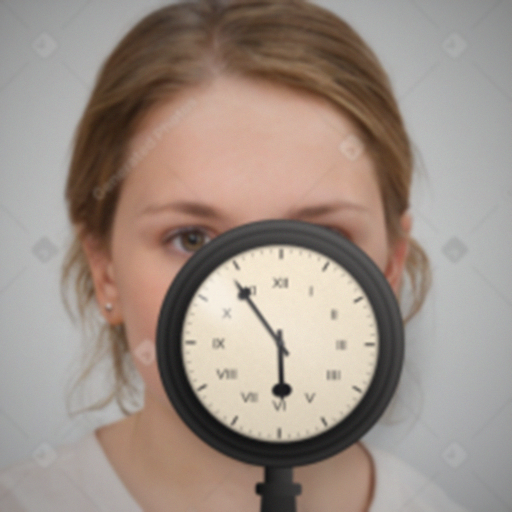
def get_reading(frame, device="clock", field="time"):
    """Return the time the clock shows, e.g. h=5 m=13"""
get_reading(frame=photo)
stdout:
h=5 m=54
